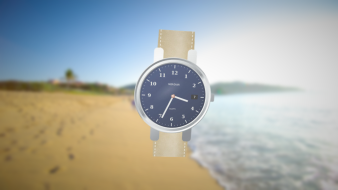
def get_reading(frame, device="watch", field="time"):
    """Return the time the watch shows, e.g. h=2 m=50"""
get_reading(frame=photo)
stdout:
h=3 m=34
